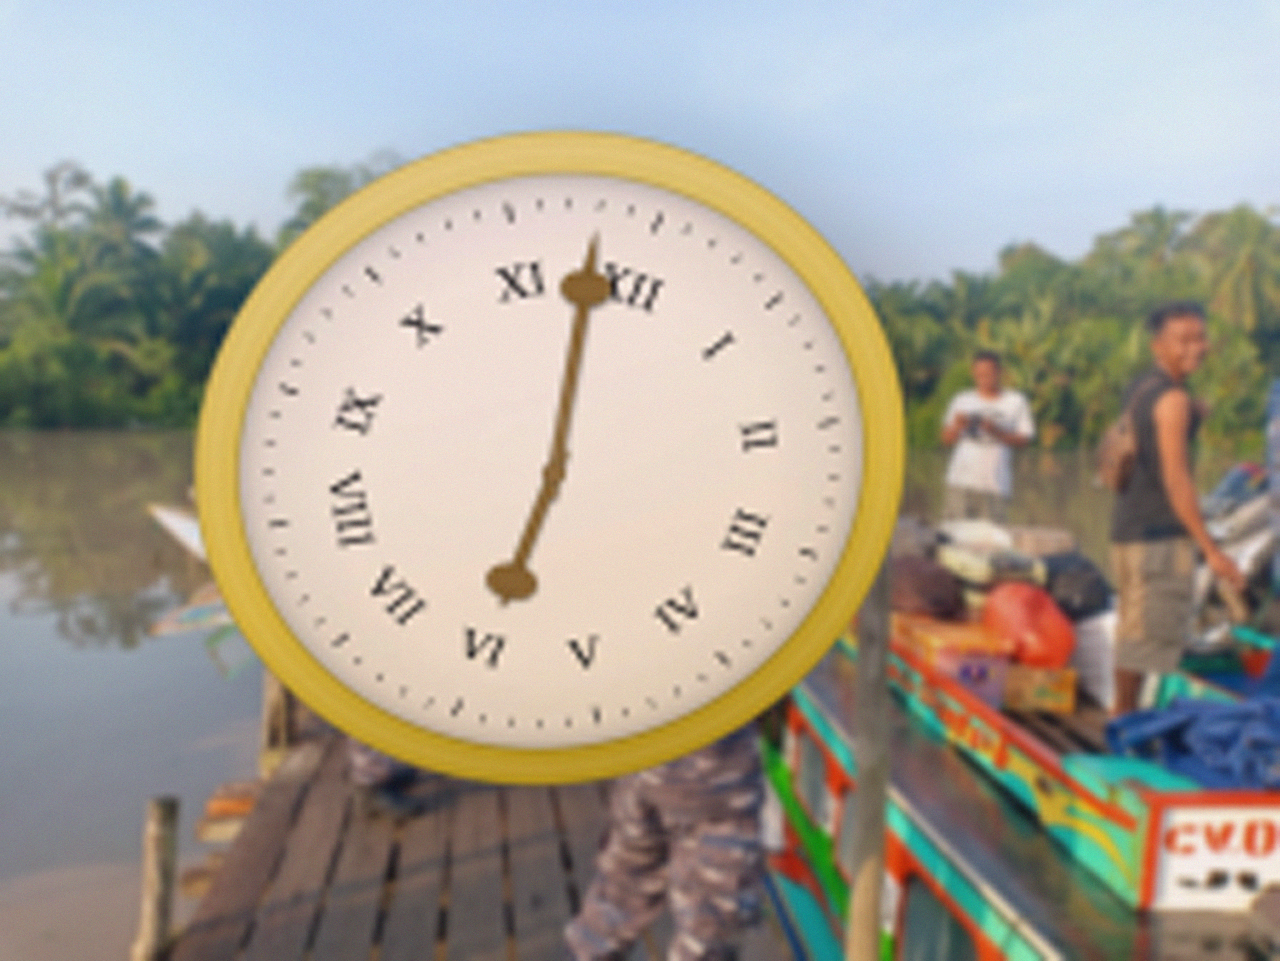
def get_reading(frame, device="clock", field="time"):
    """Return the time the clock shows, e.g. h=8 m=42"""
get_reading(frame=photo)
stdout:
h=5 m=58
